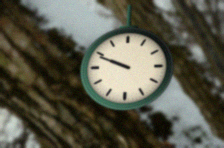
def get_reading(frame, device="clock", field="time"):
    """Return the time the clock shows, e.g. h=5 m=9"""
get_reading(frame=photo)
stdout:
h=9 m=49
